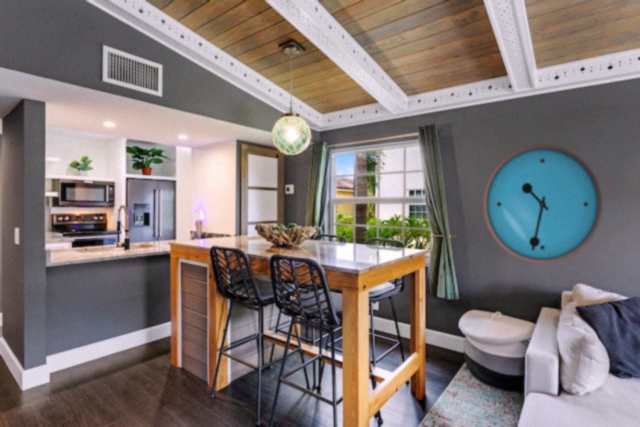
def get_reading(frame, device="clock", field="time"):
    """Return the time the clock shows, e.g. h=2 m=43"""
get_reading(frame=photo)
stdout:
h=10 m=32
